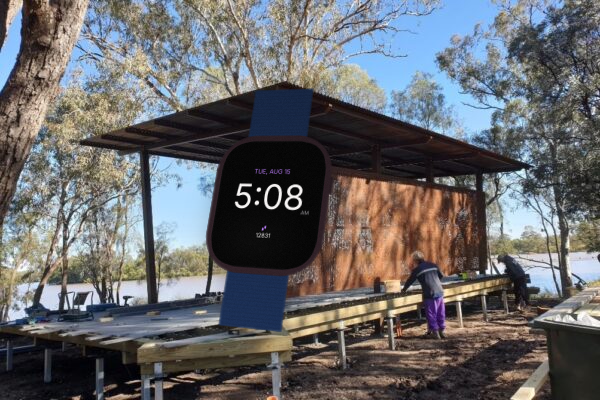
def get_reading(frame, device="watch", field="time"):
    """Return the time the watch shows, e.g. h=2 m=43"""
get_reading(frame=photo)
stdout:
h=5 m=8
